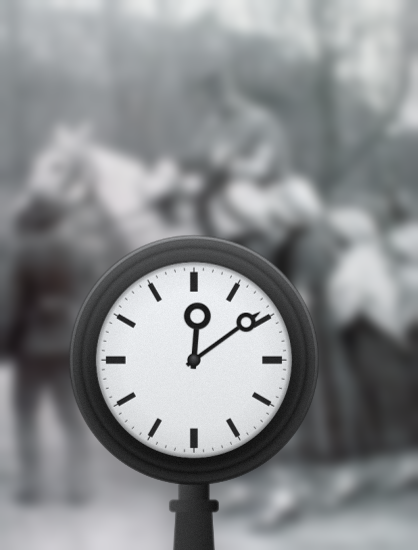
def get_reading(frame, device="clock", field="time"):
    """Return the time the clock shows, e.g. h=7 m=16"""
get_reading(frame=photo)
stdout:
h=12 m=9
